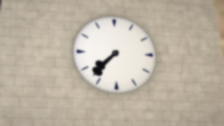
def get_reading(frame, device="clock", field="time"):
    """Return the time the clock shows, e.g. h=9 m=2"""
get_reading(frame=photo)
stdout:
h=7 m=37
